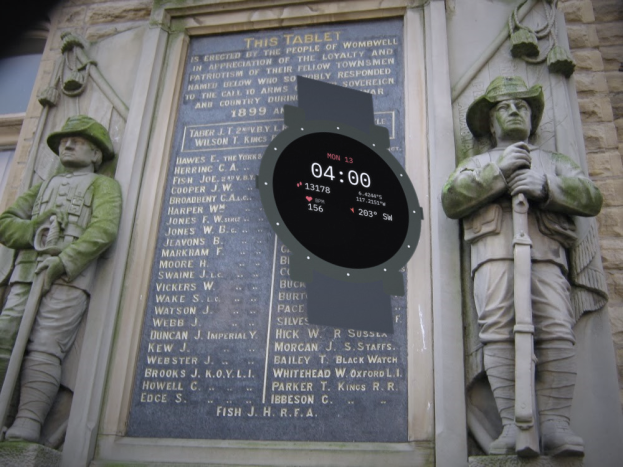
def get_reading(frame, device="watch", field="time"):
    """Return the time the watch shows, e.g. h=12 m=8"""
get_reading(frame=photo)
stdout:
h=4 m=0
